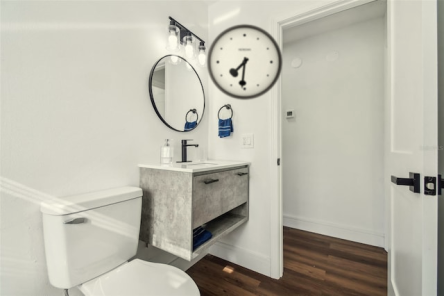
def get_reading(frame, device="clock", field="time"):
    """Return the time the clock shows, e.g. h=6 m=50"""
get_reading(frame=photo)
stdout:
h=7 m=31
